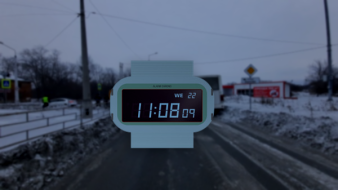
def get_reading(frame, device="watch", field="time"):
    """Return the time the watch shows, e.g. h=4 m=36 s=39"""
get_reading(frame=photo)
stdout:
h=11 m=8 s=9
